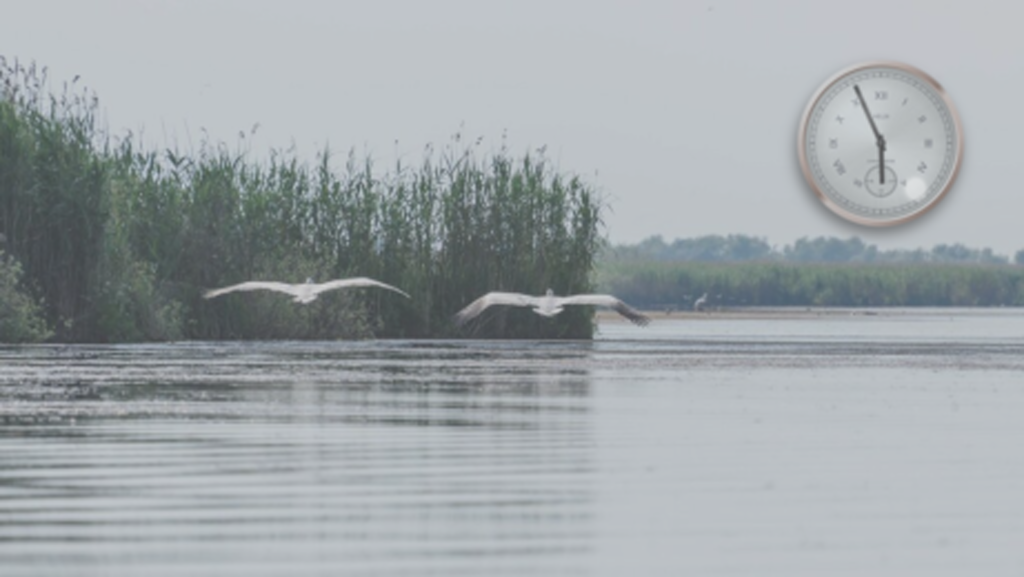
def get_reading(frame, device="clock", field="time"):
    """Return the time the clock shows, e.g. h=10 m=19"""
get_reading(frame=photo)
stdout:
h=5 m=56
